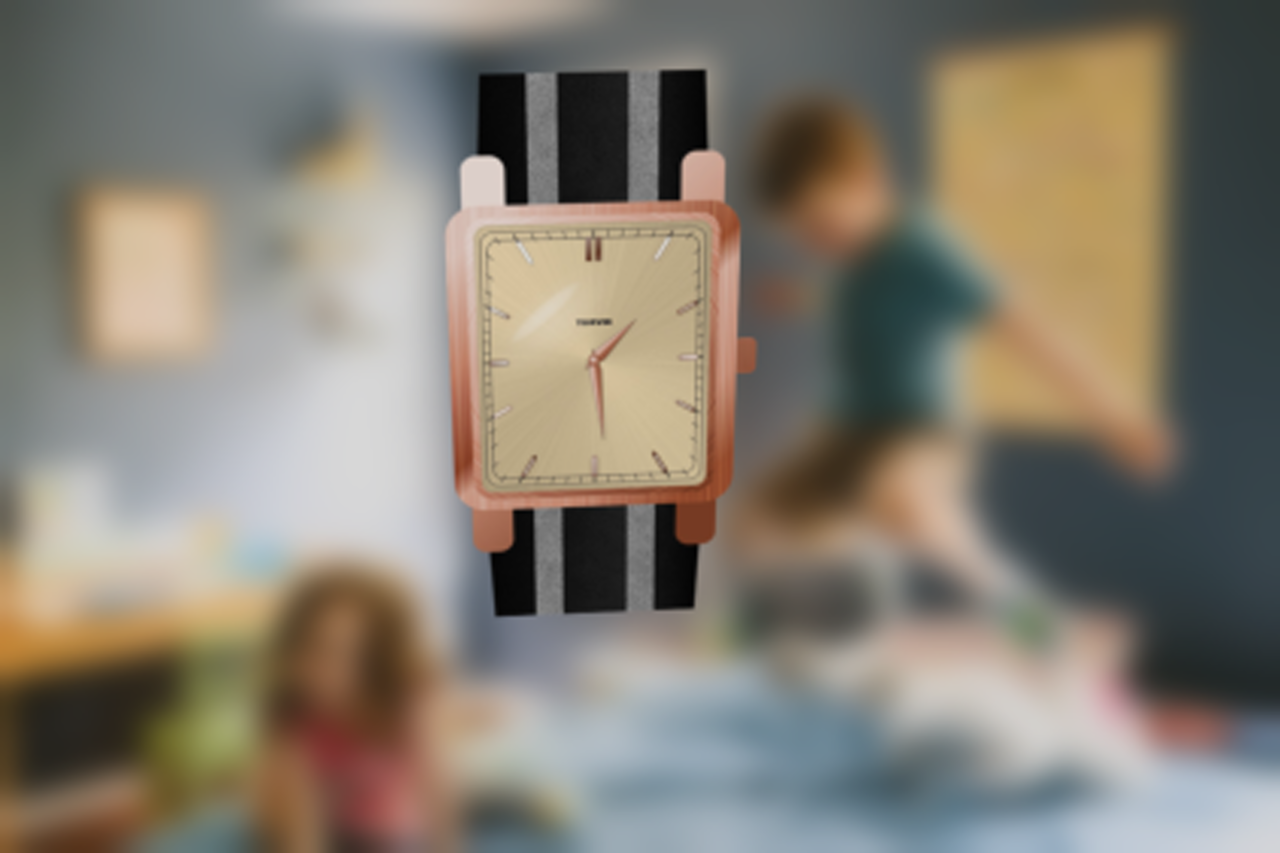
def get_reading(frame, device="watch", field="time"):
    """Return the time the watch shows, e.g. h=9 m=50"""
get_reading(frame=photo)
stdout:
h=1 m=29
